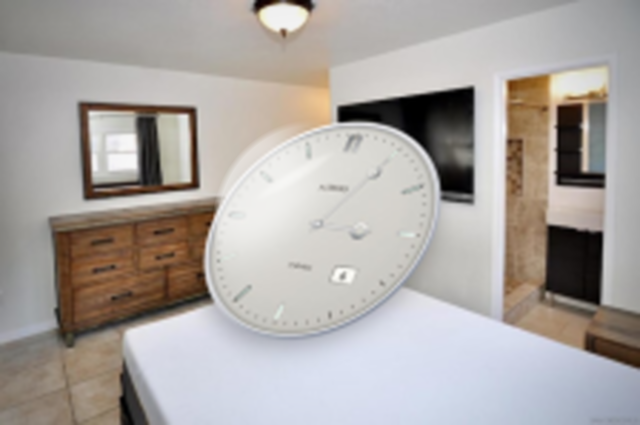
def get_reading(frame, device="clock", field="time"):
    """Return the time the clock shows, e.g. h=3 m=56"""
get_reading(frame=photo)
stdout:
h=3 m=5
